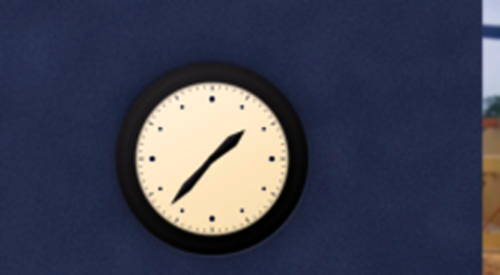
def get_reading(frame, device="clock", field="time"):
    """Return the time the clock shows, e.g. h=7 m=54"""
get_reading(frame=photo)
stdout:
h=1 m=37
